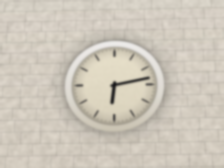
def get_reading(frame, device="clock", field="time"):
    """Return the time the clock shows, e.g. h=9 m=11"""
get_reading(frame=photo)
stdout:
h=6 m=13
